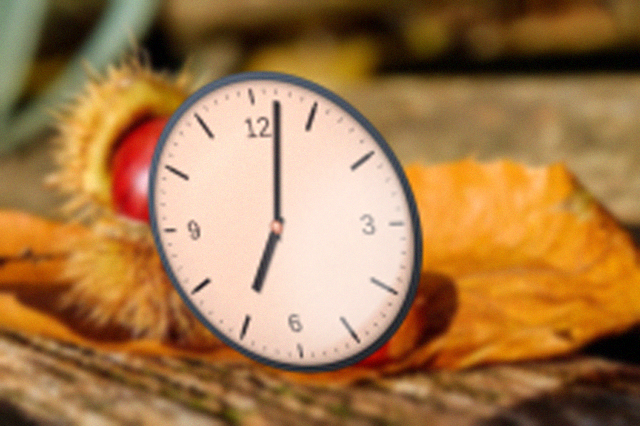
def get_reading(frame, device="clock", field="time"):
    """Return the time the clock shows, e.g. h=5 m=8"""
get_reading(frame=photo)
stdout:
h=7 m=2
